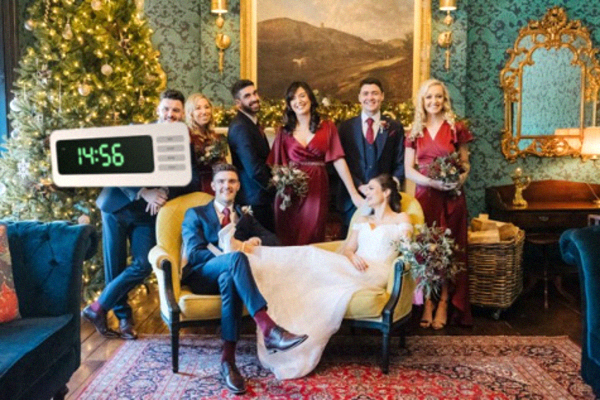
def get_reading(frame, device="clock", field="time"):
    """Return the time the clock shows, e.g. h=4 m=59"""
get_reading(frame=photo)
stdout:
h=14 m=56
